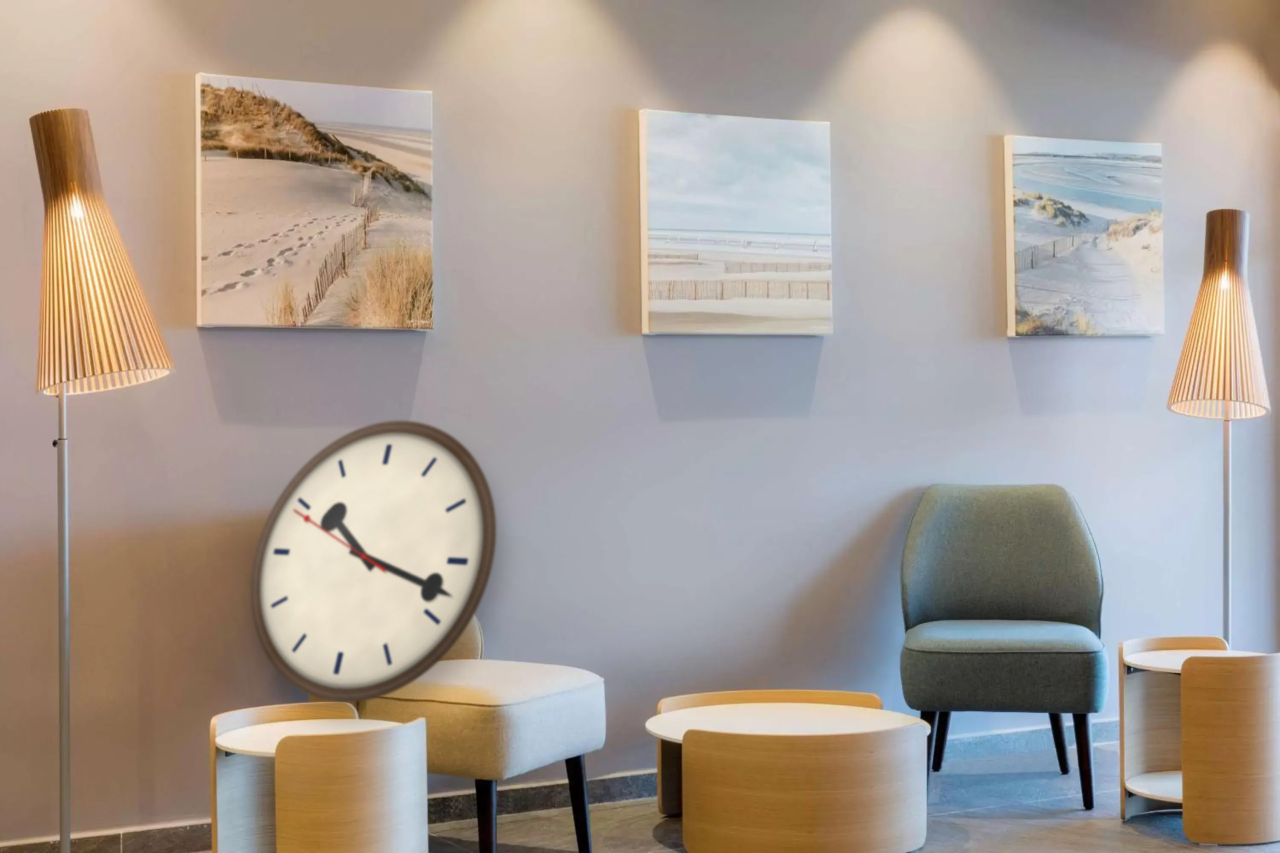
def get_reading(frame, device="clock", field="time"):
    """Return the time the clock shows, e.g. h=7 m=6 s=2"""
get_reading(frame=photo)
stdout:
h=10 m=17 s=49
